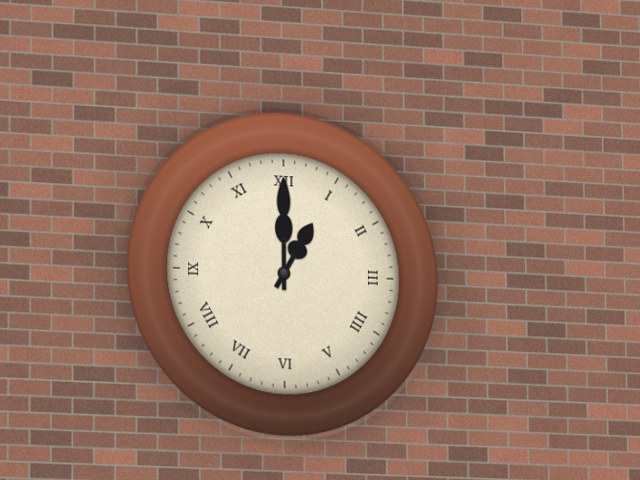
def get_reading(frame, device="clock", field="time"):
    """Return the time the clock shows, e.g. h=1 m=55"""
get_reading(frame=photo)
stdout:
h=1 m=0
